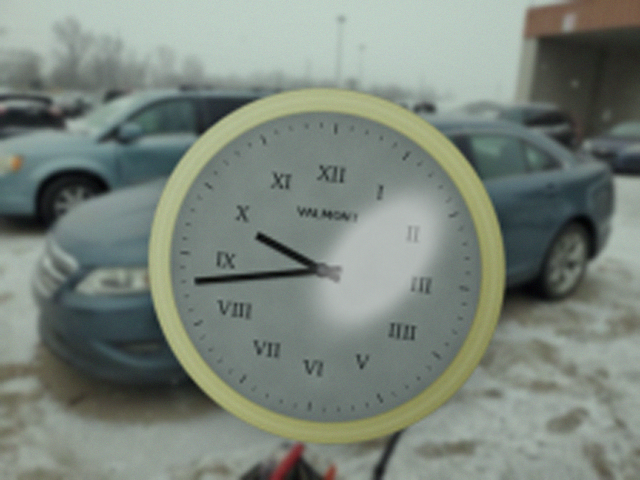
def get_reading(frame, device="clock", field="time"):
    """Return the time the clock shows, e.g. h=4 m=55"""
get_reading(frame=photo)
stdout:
h=9 m=43
